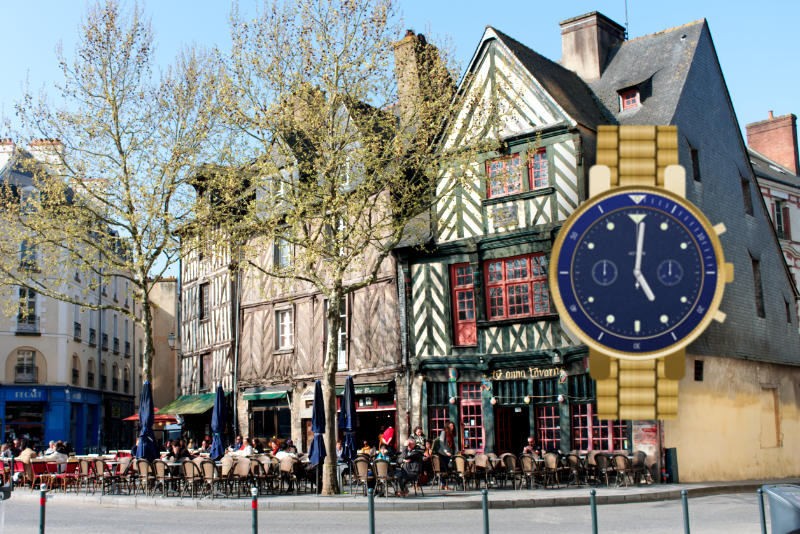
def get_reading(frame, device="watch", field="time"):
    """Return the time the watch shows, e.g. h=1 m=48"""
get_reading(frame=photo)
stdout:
h=5 m=1
